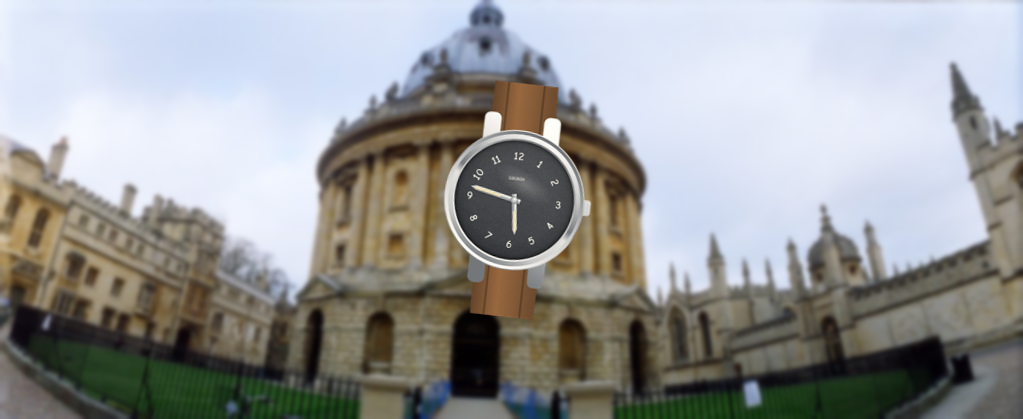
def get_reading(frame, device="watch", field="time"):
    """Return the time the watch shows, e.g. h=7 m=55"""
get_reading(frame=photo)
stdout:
h=5 m=47
